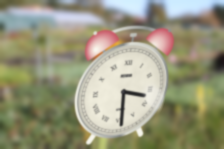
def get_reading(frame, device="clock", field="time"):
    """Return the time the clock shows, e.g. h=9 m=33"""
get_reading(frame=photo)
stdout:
h=3 m=29
